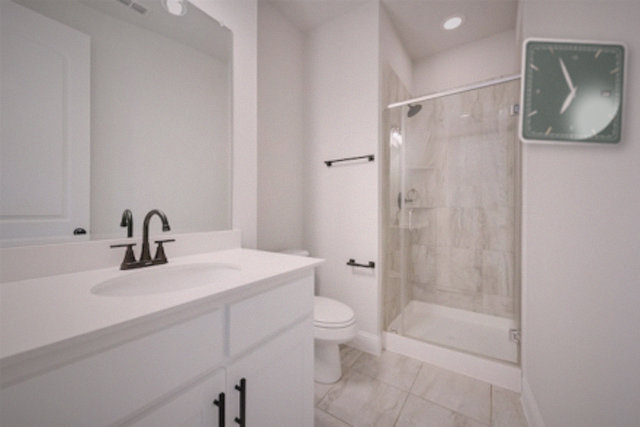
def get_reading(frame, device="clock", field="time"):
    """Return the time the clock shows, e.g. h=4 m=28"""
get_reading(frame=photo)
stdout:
h=6 m=56
